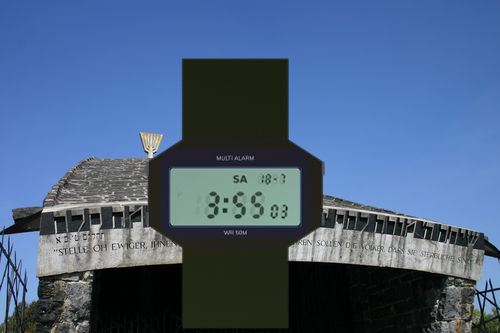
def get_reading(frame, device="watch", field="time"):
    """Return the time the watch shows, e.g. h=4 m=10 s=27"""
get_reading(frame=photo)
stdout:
h=3 m=55 s=3
